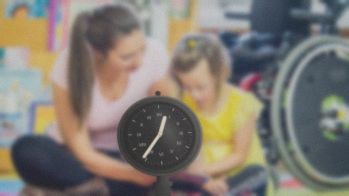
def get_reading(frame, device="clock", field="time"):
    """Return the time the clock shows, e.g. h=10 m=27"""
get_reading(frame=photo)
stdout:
h=12 m=36
